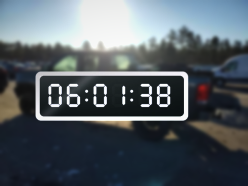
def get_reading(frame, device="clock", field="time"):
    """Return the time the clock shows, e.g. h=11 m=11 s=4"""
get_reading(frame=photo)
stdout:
h=6 m=1 s=38
